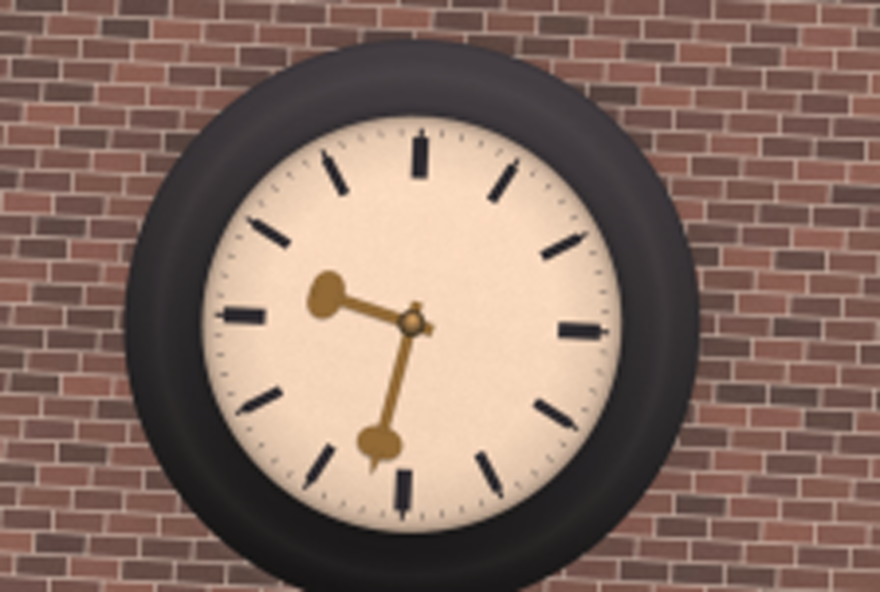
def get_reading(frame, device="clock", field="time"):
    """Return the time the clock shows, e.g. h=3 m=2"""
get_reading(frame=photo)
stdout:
h=9 m=32
